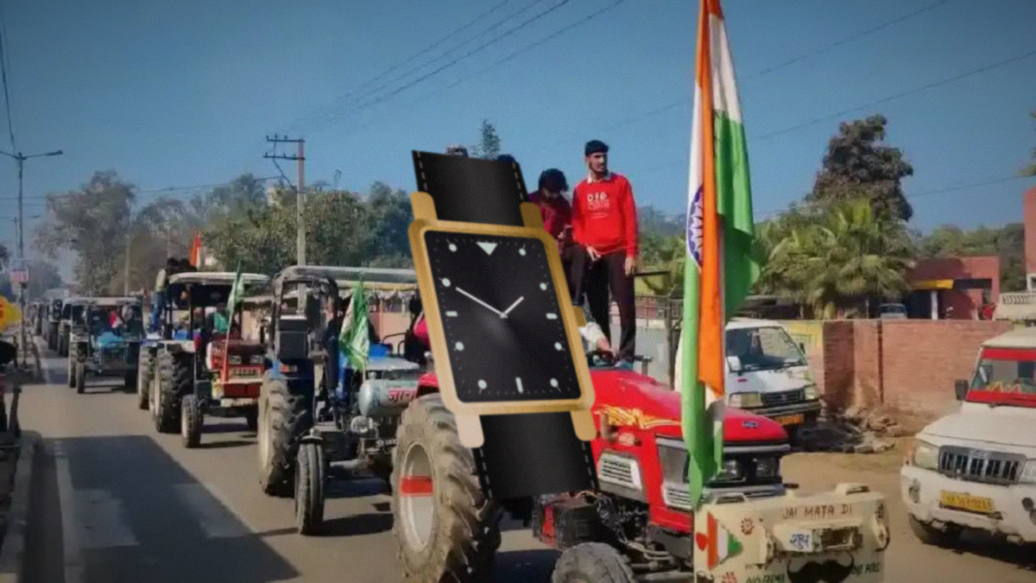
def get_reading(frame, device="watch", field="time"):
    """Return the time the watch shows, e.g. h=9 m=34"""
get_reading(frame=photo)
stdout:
h=1 m=50
